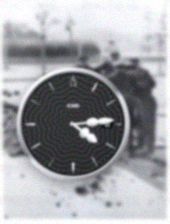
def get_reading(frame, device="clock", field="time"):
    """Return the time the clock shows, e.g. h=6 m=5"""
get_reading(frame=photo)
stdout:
h=4 m=14
